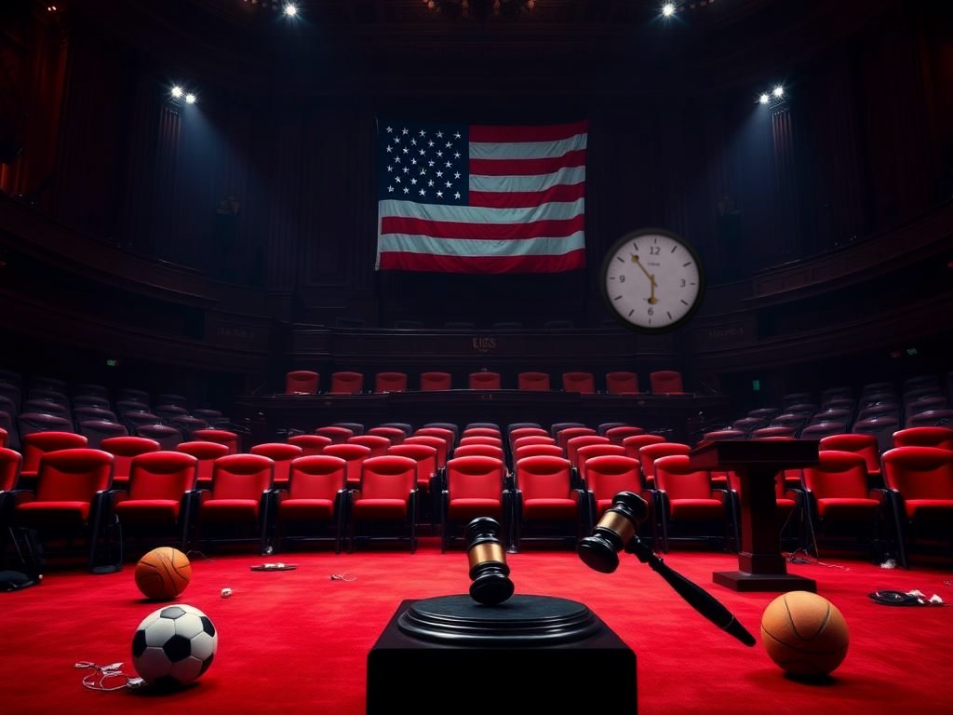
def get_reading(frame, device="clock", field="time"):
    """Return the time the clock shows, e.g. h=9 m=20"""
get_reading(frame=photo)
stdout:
h=5 m=53
